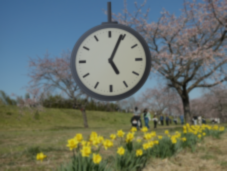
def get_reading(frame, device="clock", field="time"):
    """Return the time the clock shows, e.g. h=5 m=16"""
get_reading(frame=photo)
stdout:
h=5 m=4
